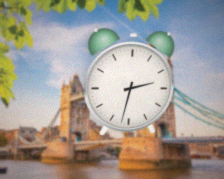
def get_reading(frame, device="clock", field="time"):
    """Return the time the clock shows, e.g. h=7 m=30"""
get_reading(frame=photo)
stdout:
h=2 m=32
